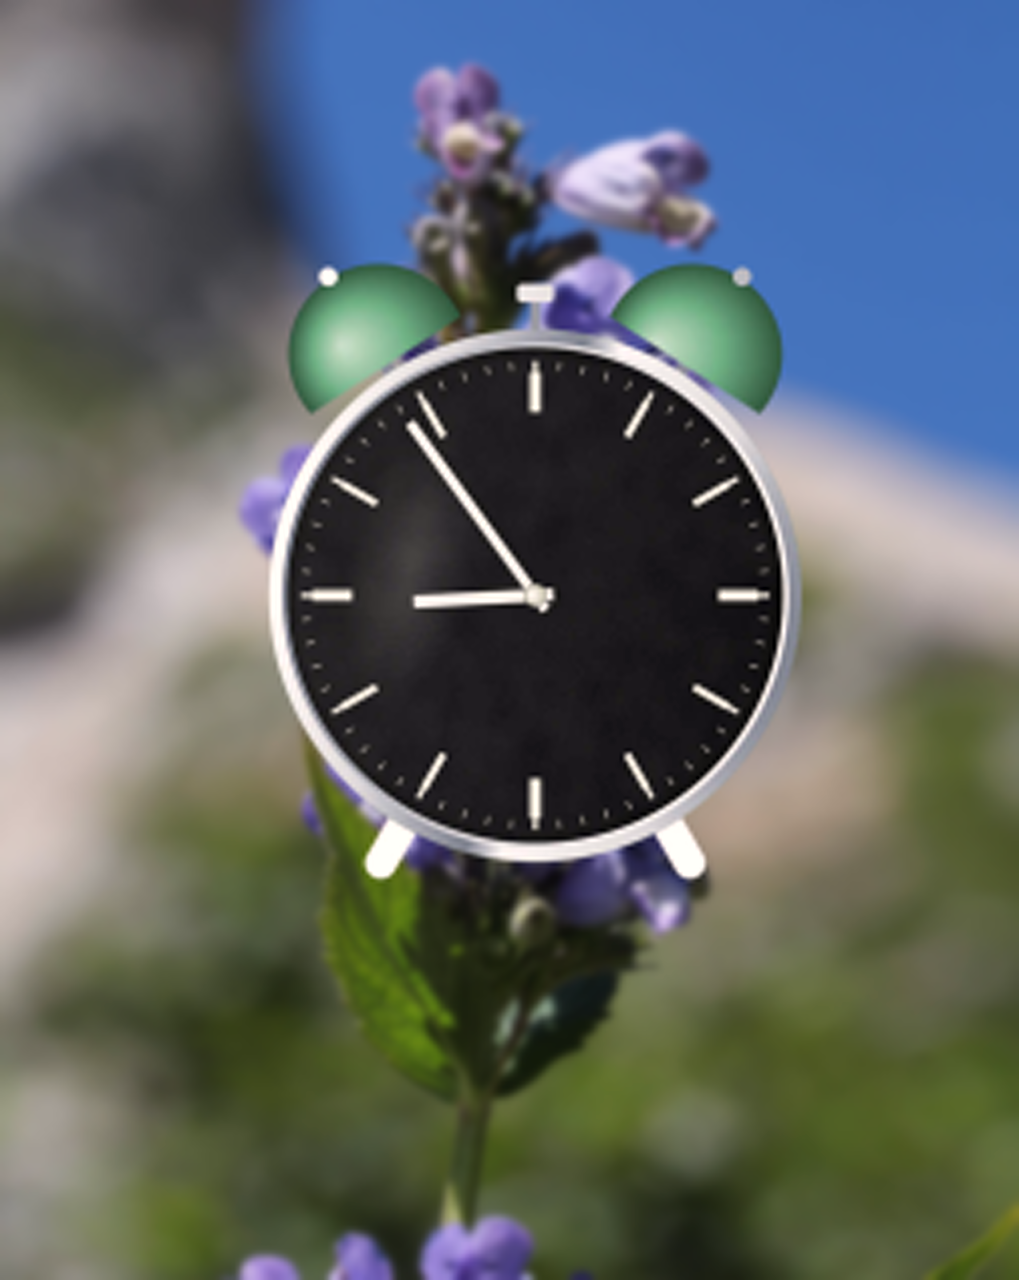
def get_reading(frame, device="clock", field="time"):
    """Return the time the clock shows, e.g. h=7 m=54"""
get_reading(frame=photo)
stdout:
h=8 m=54
